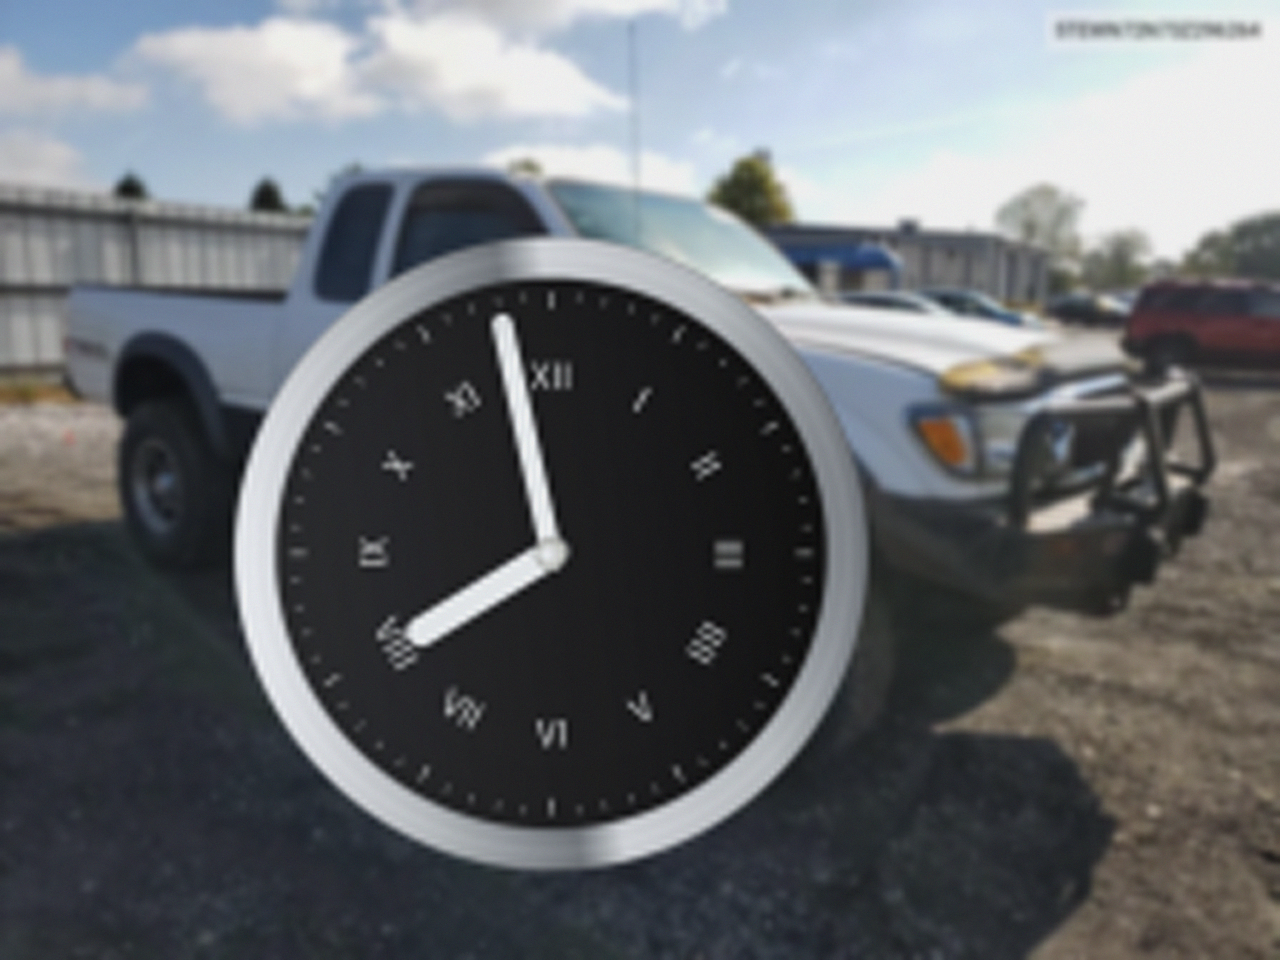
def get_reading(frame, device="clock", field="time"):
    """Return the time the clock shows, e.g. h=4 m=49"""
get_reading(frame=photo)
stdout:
h=7 m=58
